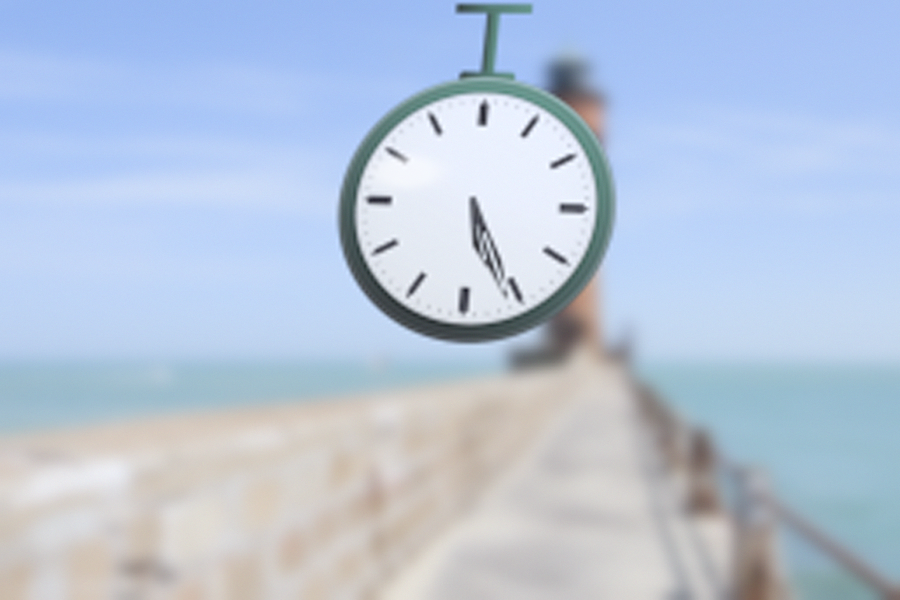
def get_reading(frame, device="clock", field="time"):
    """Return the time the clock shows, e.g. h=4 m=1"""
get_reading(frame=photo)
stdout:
h=5 m=26
